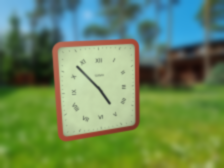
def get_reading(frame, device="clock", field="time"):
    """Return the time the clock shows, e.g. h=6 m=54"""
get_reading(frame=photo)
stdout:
h=4 m=53
